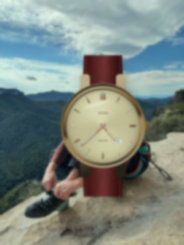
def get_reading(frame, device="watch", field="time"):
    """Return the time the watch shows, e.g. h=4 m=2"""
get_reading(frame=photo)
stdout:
h=4 m=38
